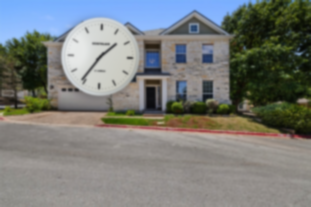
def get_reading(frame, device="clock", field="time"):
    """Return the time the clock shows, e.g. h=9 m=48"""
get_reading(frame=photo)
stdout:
h=1 m=36
